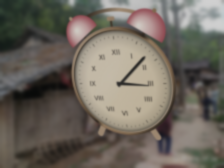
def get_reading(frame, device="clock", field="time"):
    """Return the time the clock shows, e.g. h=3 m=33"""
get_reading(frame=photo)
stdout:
h=3 m=8
